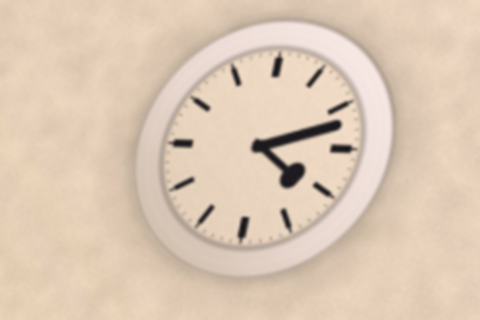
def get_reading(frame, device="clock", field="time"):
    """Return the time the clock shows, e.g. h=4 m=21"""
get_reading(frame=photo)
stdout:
h=4 m=12
